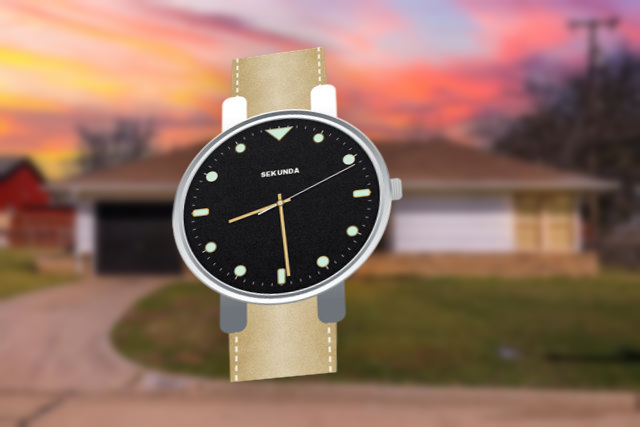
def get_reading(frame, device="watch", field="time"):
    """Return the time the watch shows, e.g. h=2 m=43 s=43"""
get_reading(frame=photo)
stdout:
h=8 m=29 s=11
